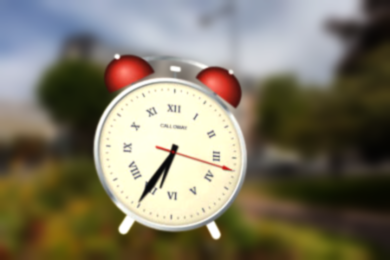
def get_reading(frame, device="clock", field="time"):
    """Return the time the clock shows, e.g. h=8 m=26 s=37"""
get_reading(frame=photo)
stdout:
h=6 m=35 s=17
